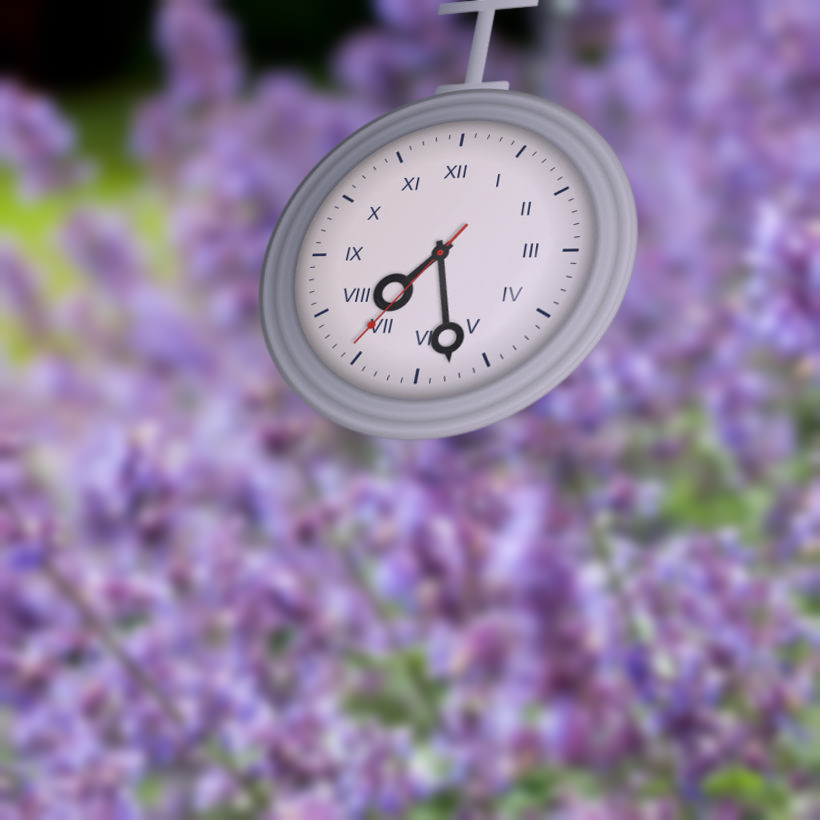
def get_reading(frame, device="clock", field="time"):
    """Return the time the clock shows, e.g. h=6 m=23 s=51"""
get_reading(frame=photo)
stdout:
h=7 m=27 s=36
